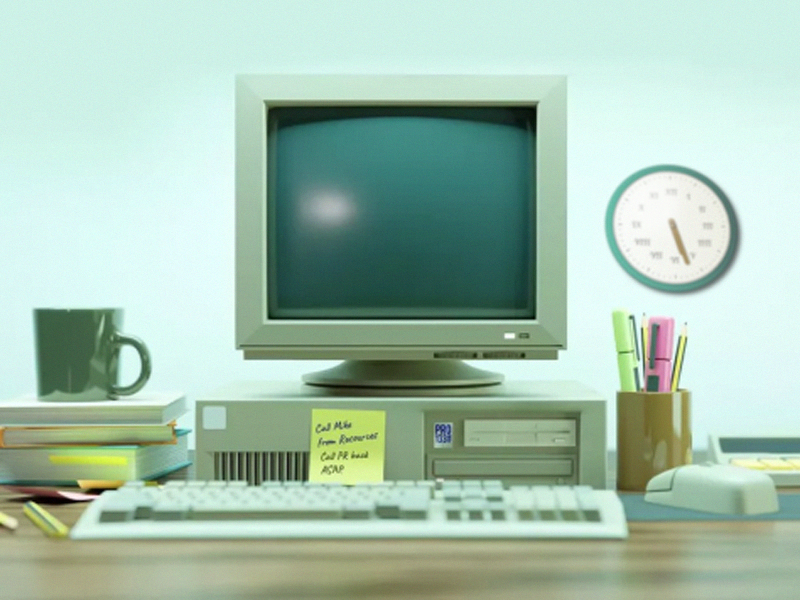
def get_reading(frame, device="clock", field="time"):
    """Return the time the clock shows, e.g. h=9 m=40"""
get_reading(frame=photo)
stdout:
h=5 m=27
